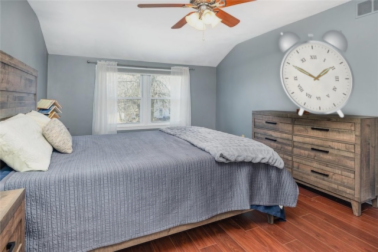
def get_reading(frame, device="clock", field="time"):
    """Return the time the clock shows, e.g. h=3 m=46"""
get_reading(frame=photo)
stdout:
h=1 m=50
